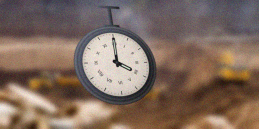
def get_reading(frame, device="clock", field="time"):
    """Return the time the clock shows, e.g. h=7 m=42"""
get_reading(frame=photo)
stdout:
h=4 m=0
